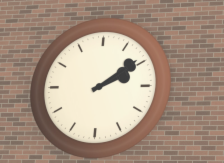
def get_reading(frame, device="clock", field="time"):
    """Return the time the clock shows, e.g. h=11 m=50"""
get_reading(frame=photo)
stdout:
h=2 m=9
